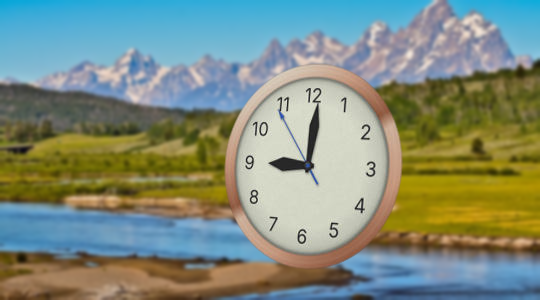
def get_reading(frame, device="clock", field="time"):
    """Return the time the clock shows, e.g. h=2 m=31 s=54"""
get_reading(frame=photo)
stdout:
h=9 m=0 s=54
